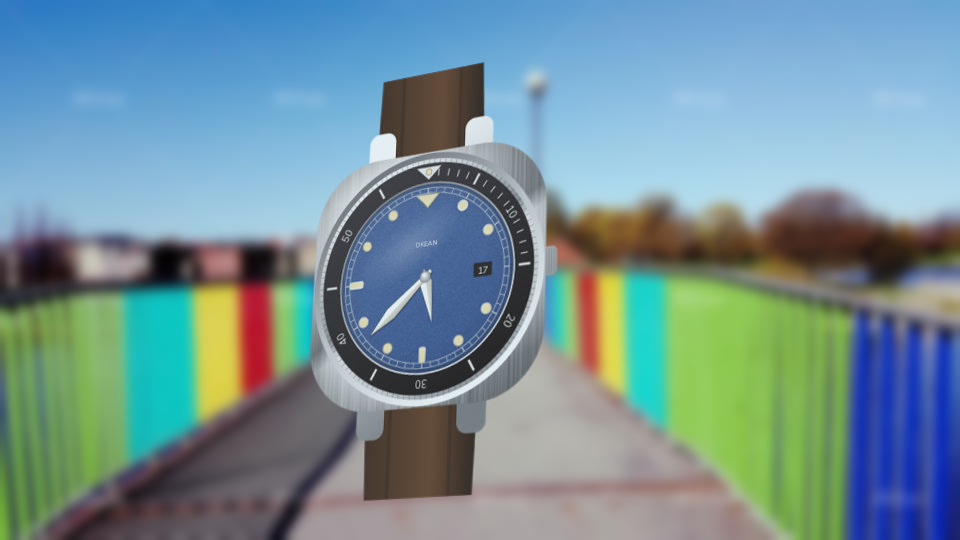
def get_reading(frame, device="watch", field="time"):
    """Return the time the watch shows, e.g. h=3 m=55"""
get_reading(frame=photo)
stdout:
h=5 m=38
